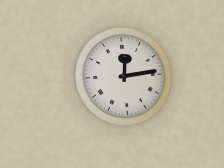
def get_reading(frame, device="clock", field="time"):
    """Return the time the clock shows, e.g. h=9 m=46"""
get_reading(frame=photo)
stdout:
h=12 m=14
